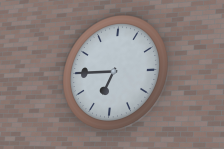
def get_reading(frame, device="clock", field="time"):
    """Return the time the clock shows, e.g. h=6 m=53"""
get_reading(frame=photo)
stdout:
h=6 m=45
